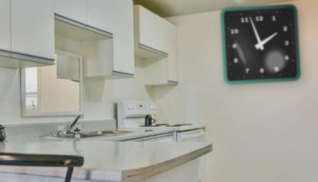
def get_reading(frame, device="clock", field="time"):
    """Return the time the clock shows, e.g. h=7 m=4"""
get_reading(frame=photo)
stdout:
h=1 m=57
